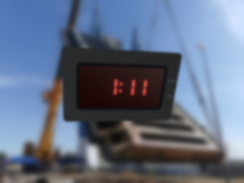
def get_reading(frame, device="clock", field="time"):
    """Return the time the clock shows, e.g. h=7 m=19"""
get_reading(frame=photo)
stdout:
h=1 m=11
